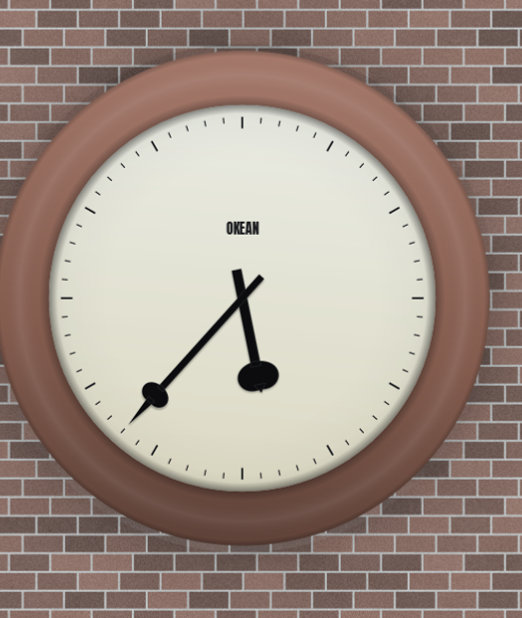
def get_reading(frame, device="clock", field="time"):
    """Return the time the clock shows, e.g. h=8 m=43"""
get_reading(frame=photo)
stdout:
h=5 m=37
